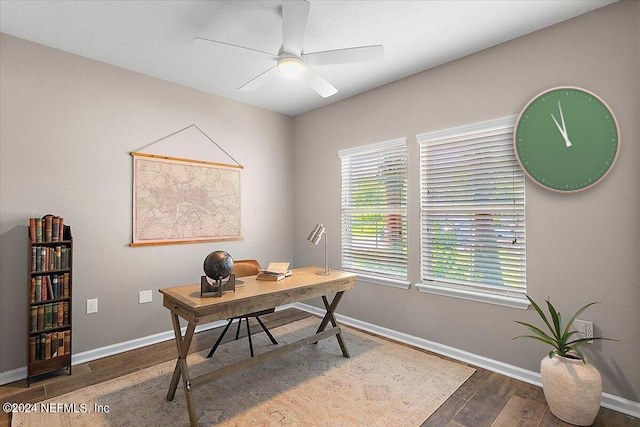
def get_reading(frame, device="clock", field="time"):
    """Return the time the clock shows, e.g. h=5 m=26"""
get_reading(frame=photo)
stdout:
h=10 m=58
